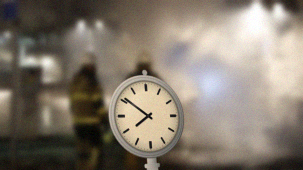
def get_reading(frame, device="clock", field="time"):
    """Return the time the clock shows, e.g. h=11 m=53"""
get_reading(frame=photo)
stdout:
h=7 m=51
